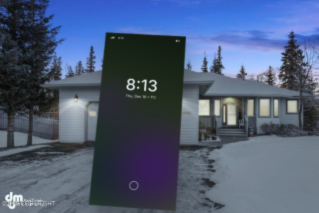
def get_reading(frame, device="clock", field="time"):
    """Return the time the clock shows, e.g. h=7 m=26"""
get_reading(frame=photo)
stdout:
h=8 m=13
